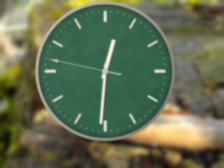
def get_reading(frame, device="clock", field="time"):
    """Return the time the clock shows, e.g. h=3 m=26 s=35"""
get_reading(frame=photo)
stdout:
h=12 m=30 s=47
